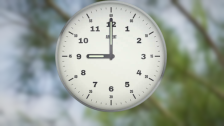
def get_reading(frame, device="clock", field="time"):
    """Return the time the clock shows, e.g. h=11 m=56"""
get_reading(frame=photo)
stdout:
h=9 m=0
